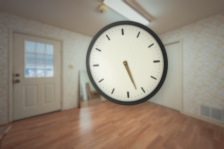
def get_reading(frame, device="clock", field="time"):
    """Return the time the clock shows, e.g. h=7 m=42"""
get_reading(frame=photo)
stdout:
h=5 m=27
